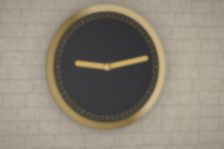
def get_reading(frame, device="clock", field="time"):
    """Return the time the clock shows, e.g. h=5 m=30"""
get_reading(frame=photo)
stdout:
h=9 m=13
